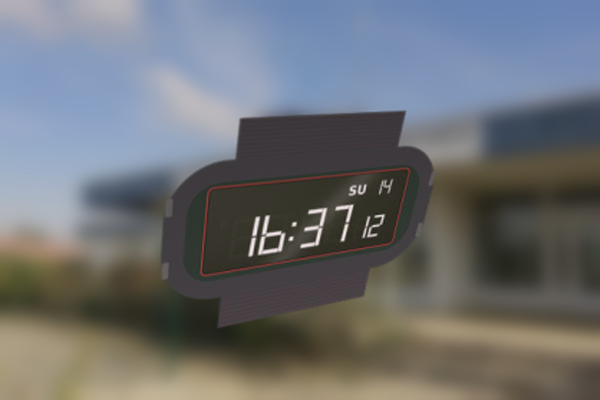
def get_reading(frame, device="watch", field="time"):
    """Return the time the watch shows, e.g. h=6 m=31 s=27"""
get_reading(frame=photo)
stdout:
h=16 m=37 s=12
